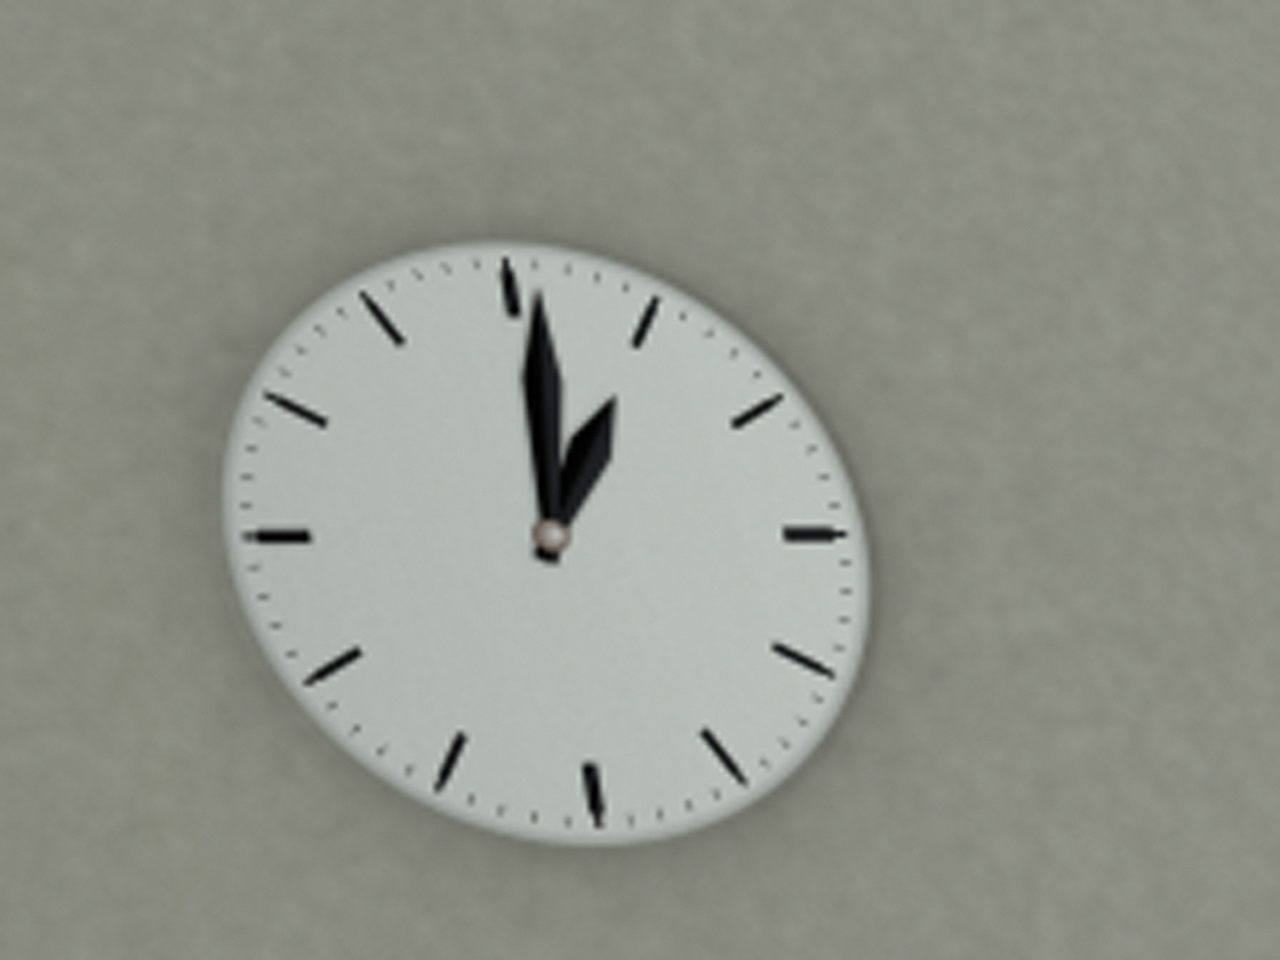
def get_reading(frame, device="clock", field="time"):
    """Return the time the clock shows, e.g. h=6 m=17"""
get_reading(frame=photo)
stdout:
h=1 m=1
